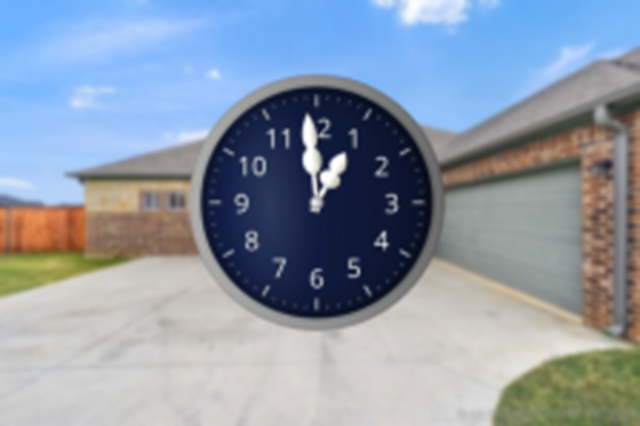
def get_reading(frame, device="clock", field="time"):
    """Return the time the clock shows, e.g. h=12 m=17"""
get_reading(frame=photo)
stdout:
h=12 m=59
